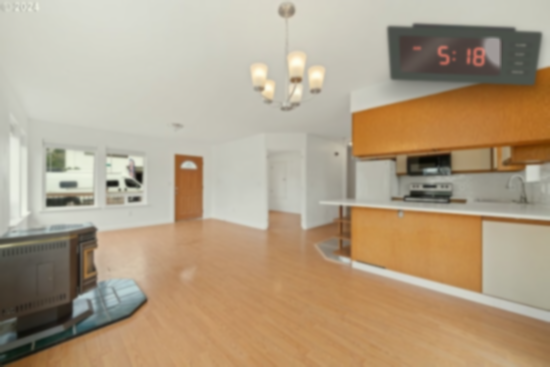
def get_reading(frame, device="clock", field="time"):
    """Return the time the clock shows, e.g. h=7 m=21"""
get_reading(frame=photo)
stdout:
h=5 m=18
